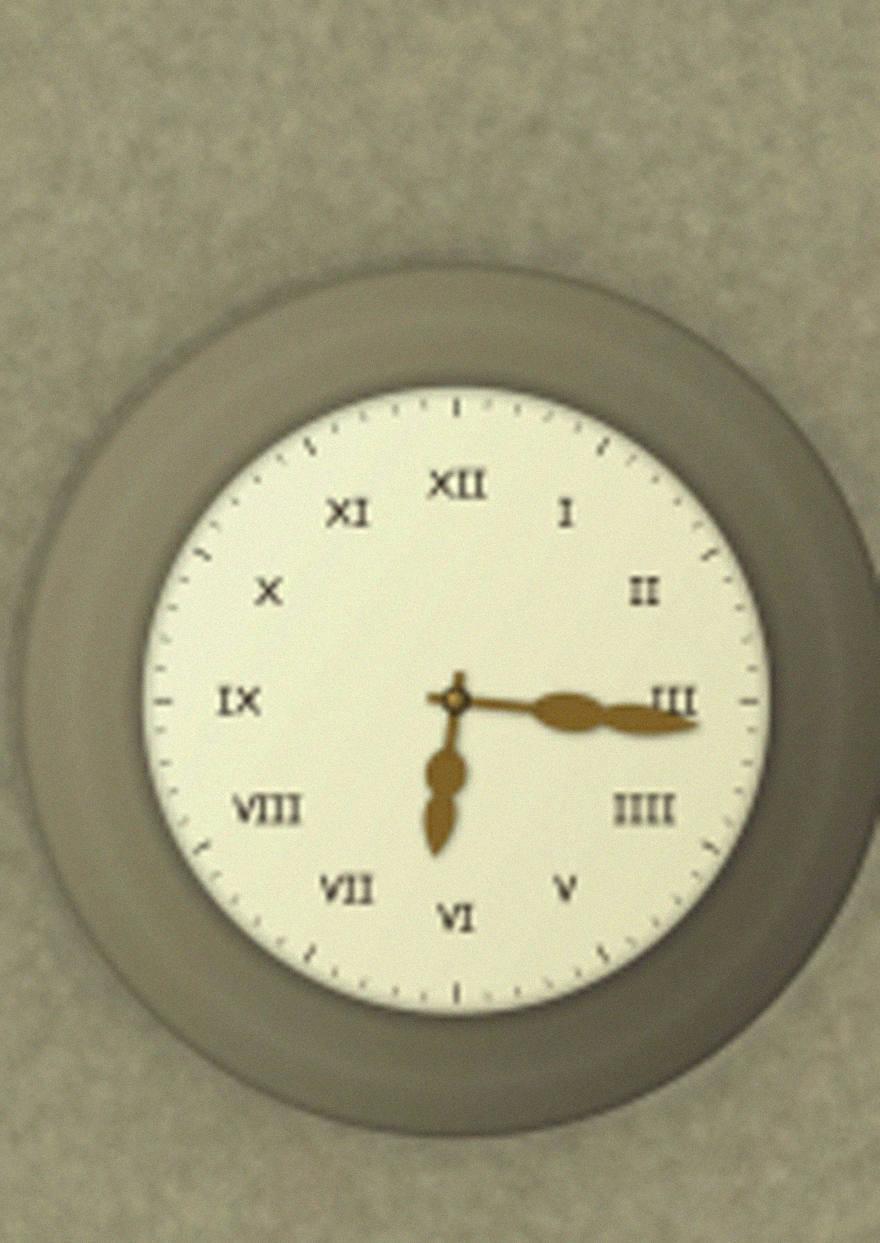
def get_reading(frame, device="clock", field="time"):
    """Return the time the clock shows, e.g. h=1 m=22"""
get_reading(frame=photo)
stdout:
h=6 m=16
